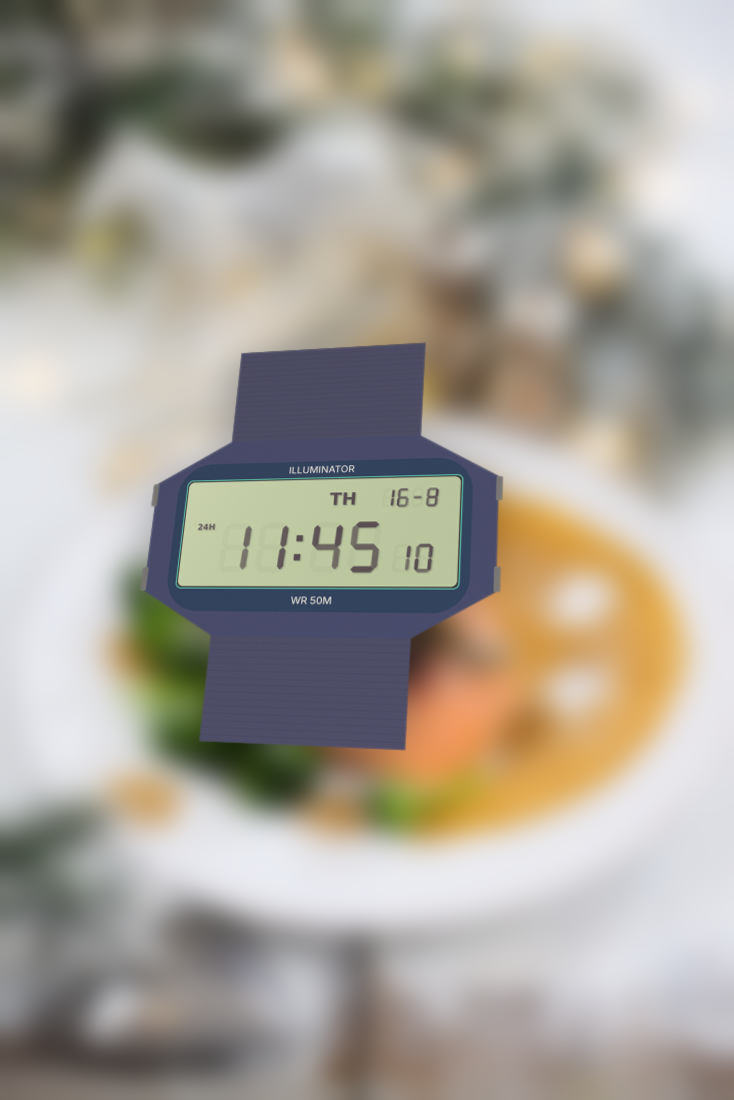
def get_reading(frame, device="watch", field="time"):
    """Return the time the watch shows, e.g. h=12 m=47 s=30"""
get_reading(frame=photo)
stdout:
h=11 m=45 s=10
